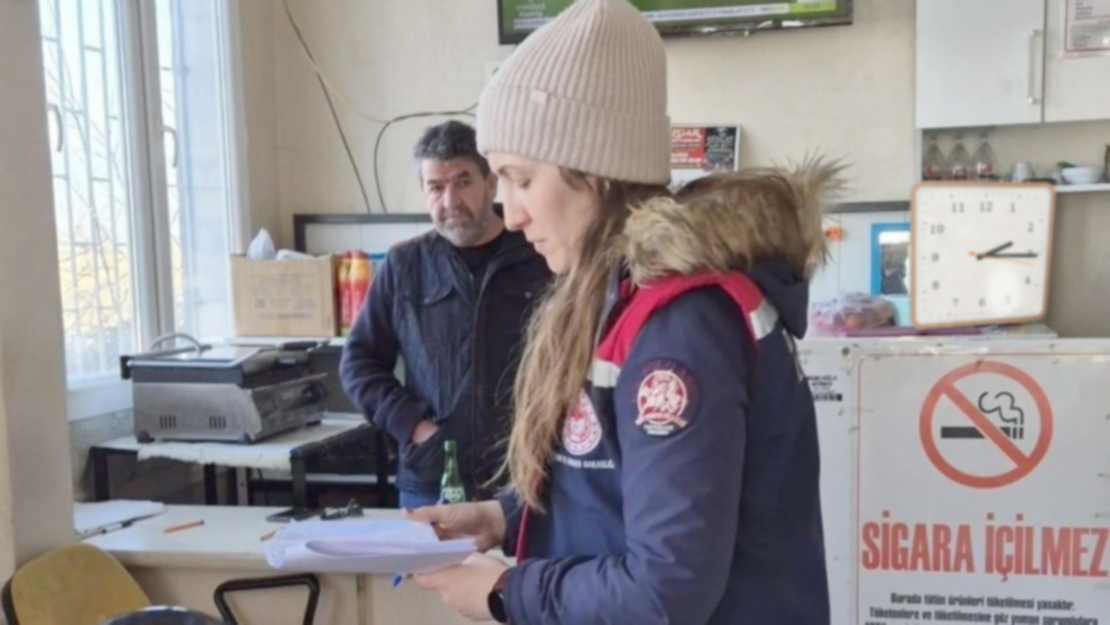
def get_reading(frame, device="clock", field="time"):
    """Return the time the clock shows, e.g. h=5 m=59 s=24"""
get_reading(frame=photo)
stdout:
h=2 m=15 s=17
